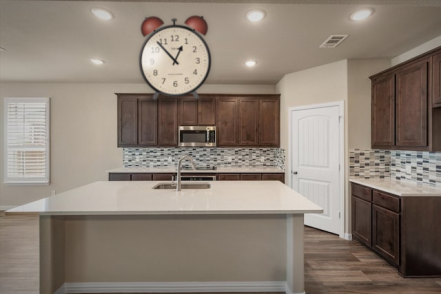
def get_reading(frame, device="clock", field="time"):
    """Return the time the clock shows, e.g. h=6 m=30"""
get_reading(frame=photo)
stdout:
h=12 m=53
